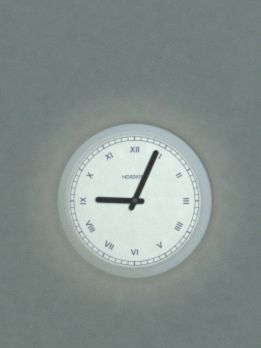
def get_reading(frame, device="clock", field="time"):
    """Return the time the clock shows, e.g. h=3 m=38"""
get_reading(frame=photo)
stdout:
h=9 m=4
